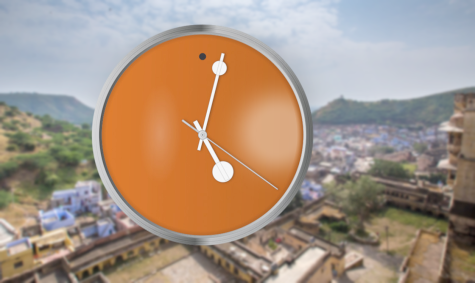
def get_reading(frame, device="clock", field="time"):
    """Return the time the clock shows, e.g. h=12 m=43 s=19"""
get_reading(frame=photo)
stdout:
h=5 m=2 s=21
